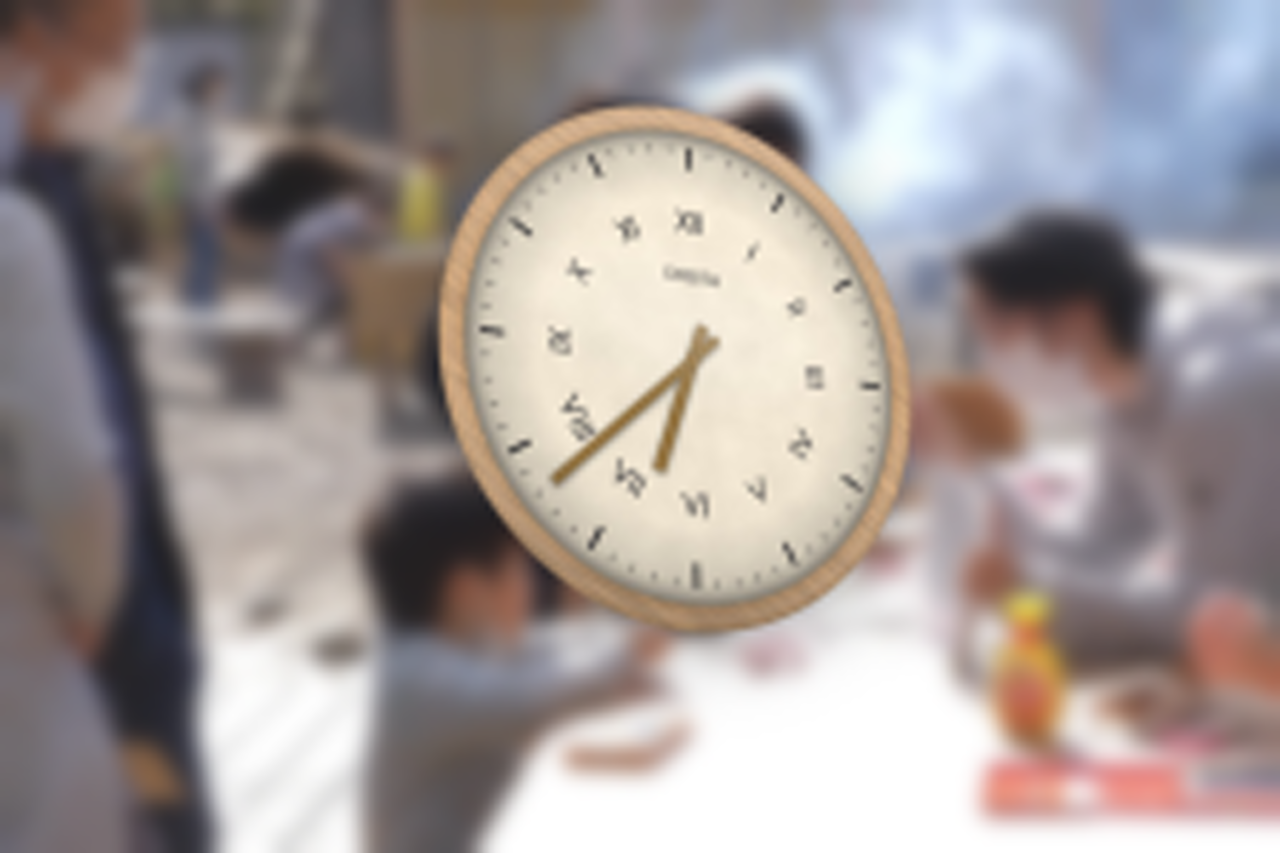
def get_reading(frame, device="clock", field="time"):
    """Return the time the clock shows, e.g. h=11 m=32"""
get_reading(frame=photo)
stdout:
h=6 m=38
